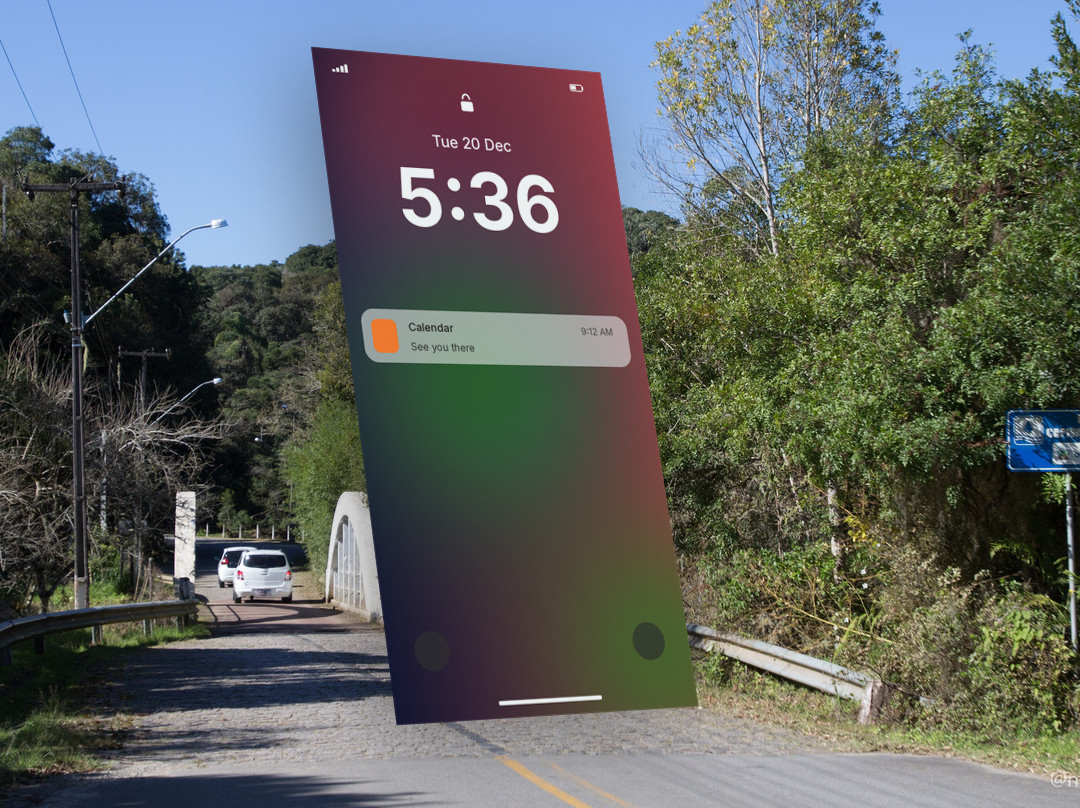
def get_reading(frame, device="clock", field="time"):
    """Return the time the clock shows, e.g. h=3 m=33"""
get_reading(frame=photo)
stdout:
h=5 m=36
